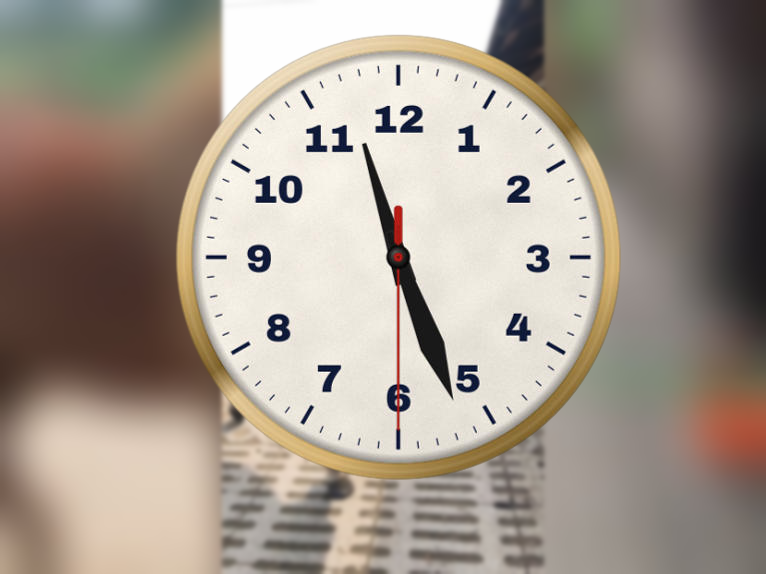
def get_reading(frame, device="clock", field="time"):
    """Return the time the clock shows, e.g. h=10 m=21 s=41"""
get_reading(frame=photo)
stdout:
h=11 m=26 s=30
